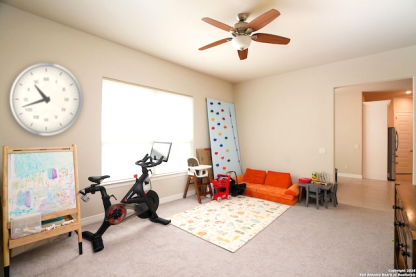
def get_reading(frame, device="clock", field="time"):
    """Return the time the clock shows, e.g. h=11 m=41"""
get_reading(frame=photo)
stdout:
h=10 m=42
